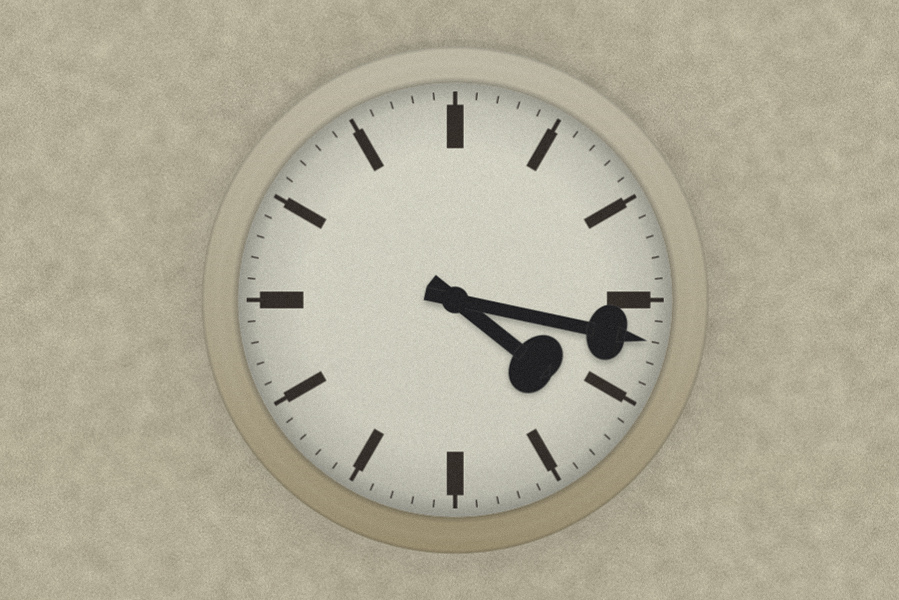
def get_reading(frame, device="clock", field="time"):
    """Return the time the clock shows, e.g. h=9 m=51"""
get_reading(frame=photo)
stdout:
h=4 m=17
